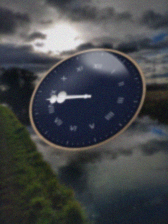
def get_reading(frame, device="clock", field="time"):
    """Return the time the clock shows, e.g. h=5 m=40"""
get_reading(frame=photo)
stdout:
h=8 m=43
